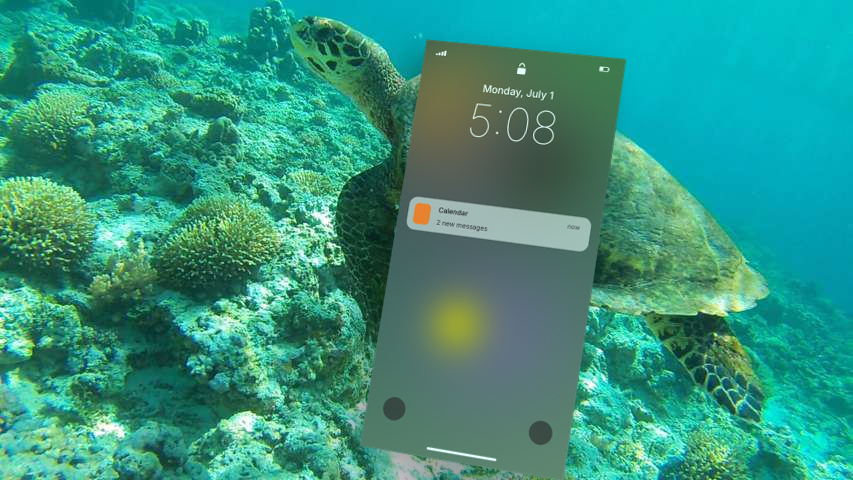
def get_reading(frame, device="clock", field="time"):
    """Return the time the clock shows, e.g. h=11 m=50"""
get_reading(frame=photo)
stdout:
h=5 m=8
